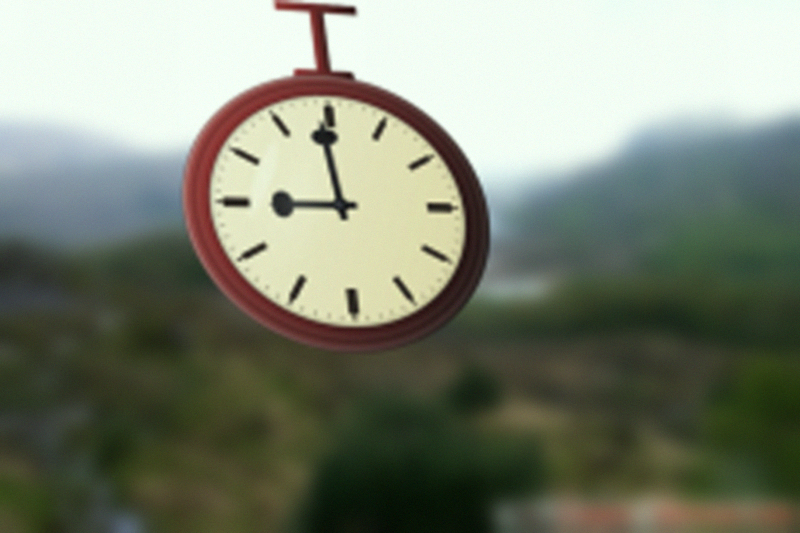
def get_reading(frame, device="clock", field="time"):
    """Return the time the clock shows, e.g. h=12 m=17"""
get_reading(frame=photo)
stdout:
h=8 m=59
